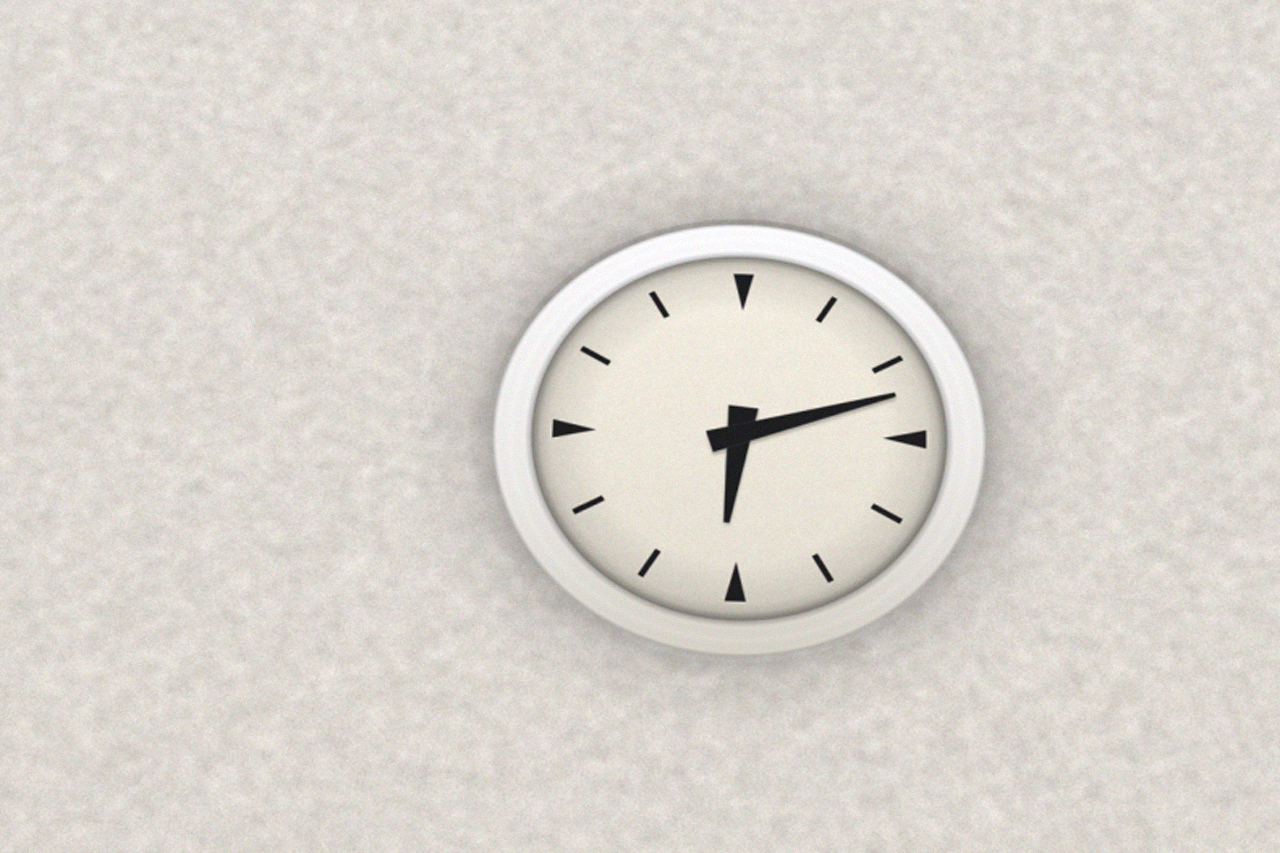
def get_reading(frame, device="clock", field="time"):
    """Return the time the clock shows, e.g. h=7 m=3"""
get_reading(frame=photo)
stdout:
h=6 m=12
